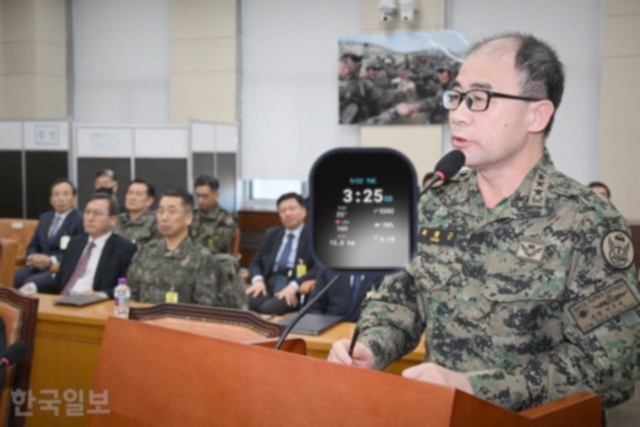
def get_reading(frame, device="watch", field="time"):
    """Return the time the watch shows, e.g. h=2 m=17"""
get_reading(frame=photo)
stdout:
h=3 m=25
